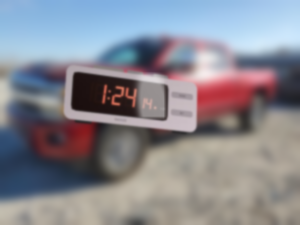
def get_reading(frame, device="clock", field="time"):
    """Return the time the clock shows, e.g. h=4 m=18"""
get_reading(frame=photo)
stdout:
h=1 m=24
